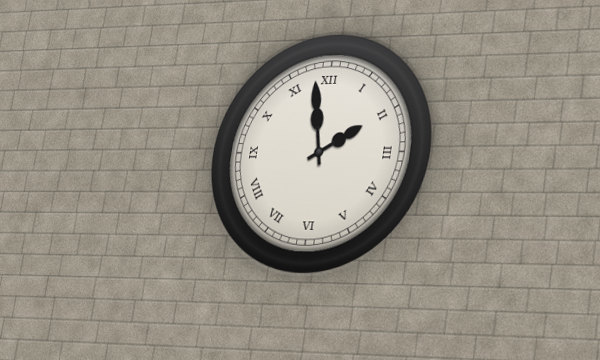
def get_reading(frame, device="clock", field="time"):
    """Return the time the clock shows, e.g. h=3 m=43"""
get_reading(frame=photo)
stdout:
h=1 m=58
